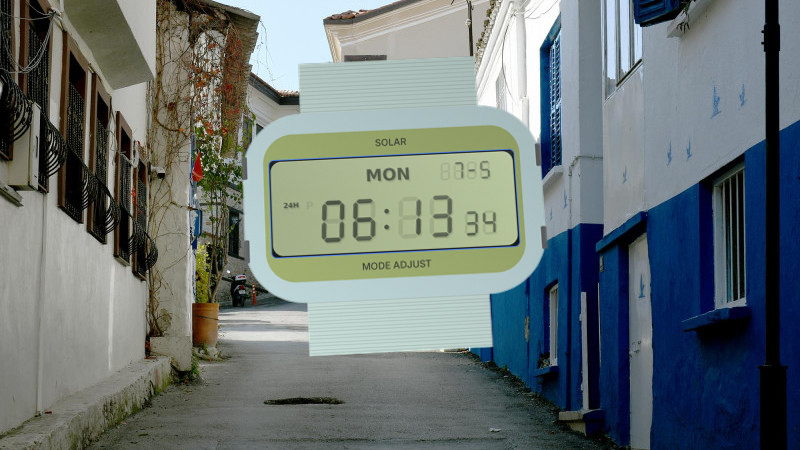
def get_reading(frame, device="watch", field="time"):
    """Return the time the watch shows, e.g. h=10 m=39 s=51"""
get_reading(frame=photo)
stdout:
h=6 m=13 s=34
